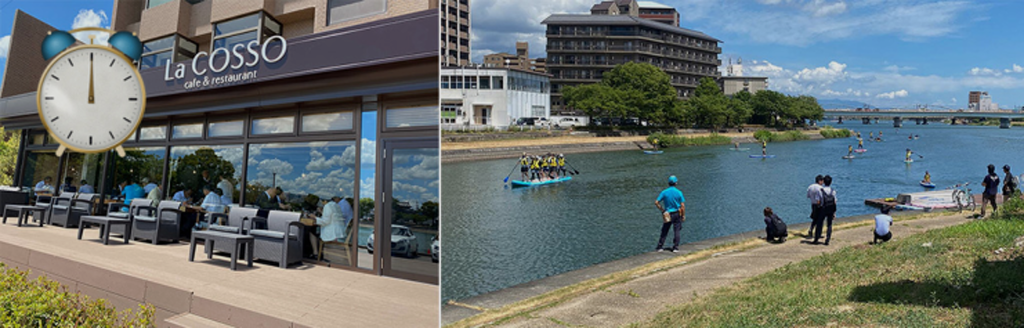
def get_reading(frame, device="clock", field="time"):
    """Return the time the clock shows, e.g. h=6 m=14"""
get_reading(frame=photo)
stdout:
h=12 m=0
